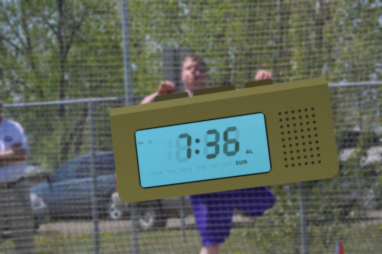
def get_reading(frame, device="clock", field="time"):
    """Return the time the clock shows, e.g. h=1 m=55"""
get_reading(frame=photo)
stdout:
h=7 m=36
